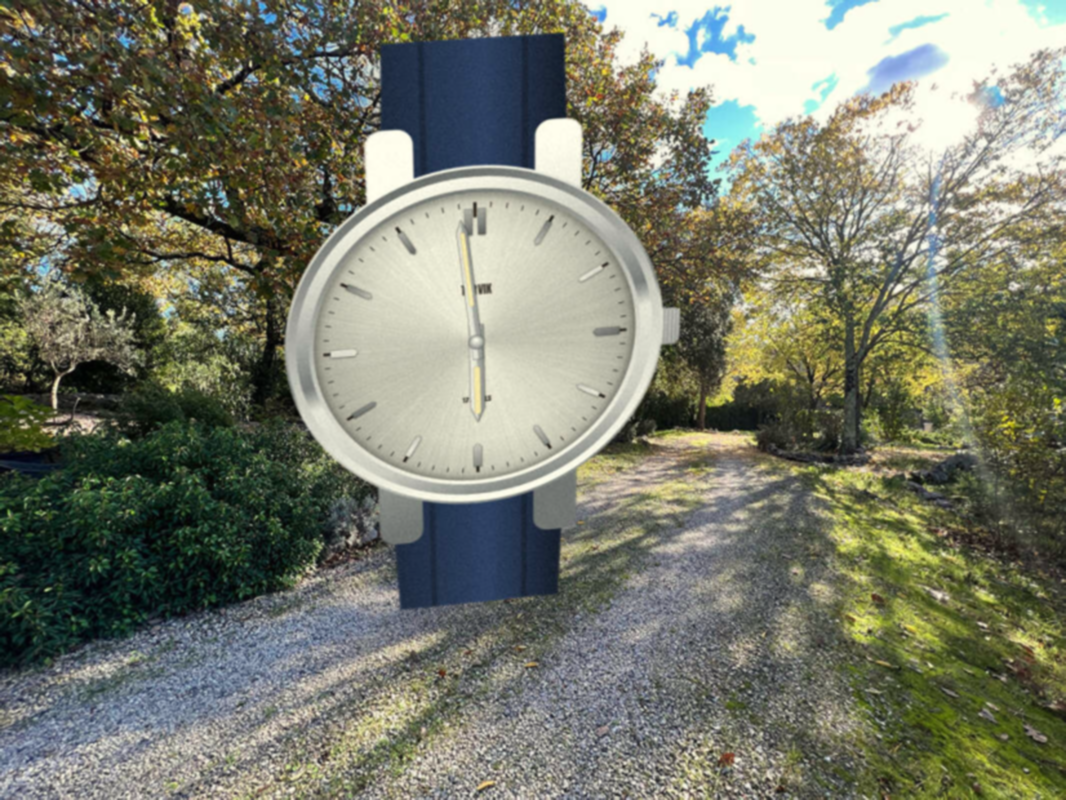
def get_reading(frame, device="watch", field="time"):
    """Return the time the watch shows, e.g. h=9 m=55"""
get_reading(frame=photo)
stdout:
h=5 m=59
